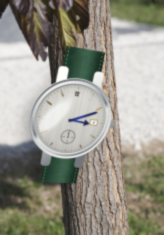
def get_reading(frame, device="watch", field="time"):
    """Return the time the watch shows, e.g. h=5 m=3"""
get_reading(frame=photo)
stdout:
h=3 m=11
